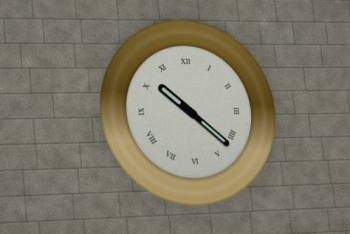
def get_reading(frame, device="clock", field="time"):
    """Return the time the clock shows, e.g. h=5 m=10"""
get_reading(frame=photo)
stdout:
h=10 m=22
